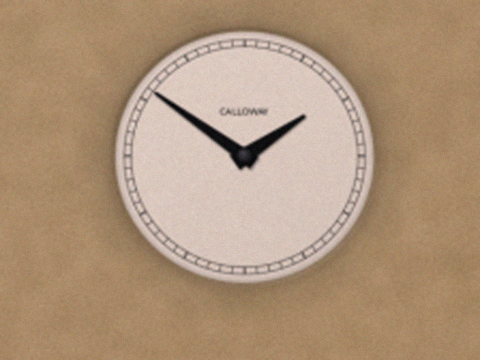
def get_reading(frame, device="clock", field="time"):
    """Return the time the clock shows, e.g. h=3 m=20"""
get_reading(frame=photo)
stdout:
h=1 m=51
